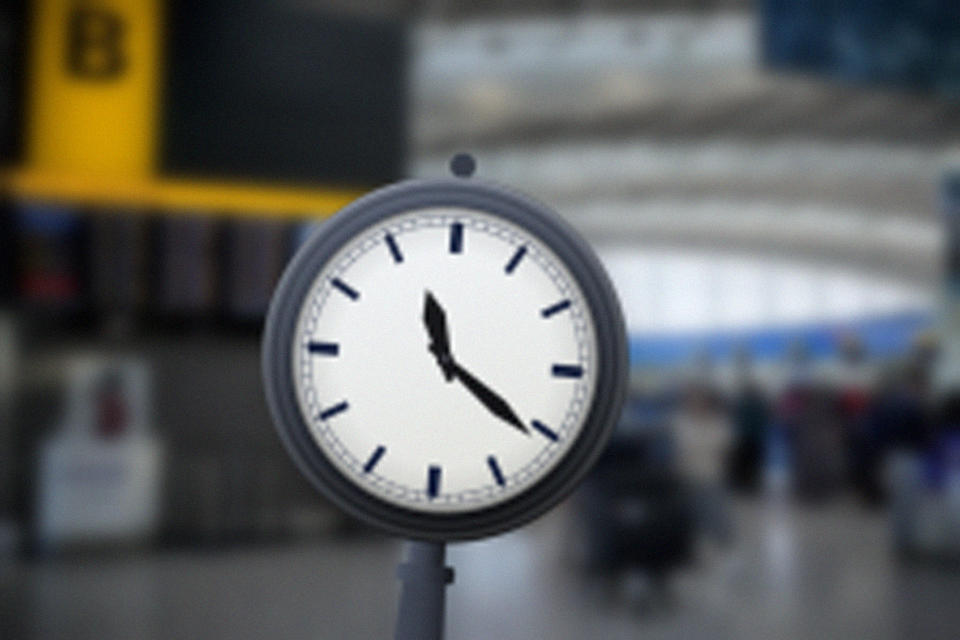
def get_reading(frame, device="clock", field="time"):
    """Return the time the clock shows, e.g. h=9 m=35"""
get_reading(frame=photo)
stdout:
h=11 m=21
